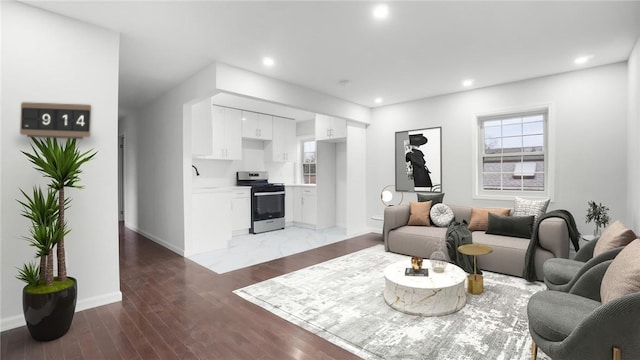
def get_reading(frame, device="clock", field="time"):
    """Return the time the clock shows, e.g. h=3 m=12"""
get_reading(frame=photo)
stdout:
h=9 m=14
